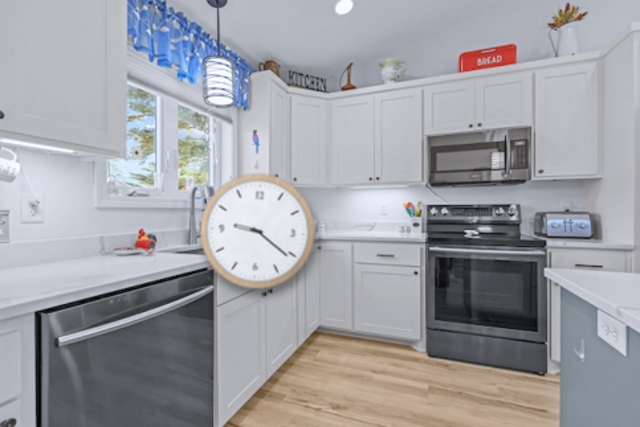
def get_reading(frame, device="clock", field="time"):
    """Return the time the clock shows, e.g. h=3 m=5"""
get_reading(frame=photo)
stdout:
h=9 m=21
